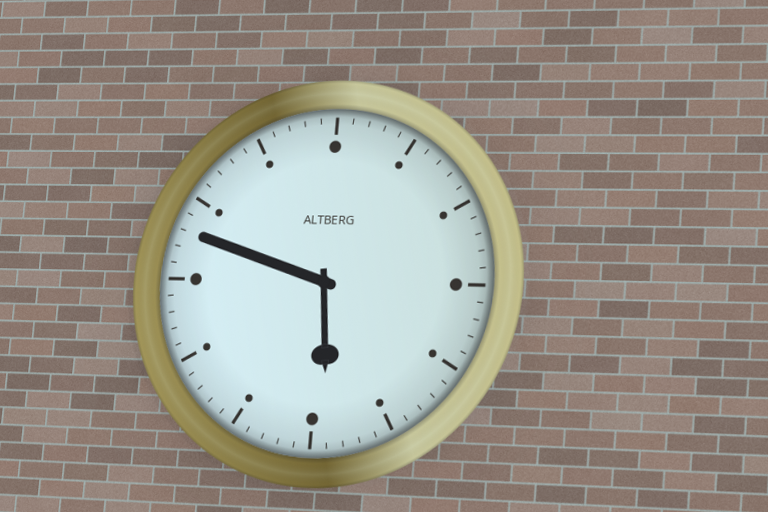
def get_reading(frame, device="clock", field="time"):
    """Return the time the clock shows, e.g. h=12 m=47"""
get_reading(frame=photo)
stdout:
h=5 m=48
